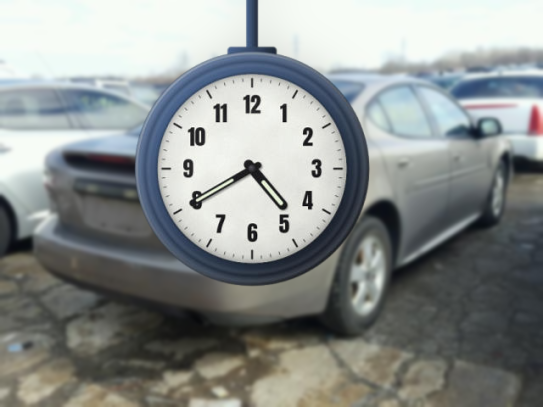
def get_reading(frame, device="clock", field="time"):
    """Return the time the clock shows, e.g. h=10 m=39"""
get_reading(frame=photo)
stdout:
h=4 m=40
